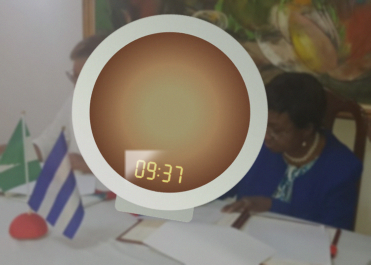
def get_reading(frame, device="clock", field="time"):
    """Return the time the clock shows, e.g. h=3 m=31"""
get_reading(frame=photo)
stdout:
h=9 m=37
